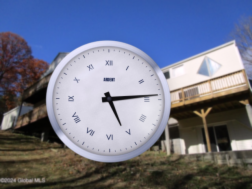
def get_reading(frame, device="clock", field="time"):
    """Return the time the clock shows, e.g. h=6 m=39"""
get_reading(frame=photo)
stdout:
h=5 m=14
